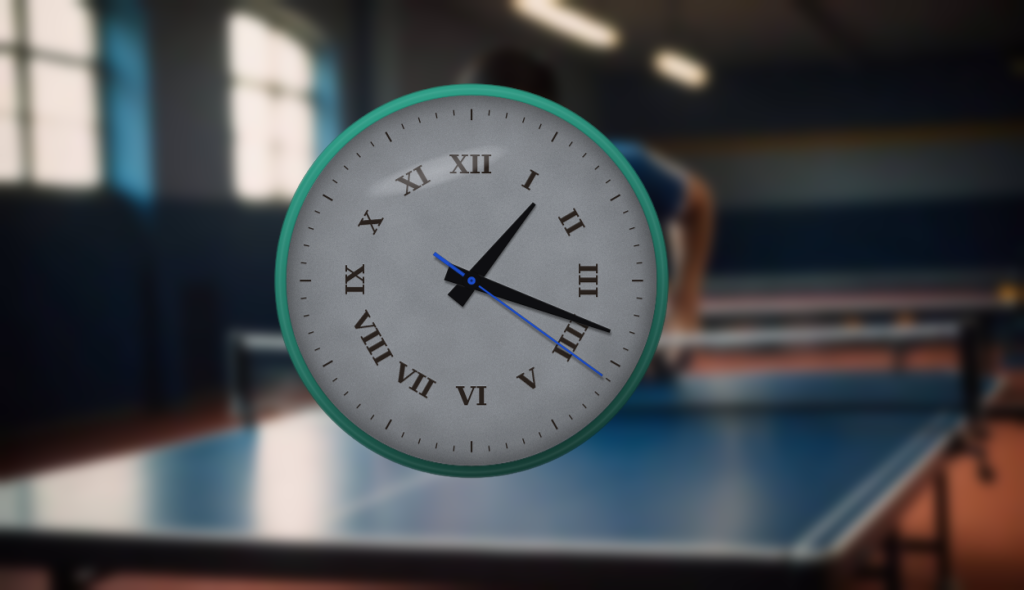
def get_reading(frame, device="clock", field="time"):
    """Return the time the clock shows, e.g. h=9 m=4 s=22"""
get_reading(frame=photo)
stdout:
h=1 m=18 s=21
